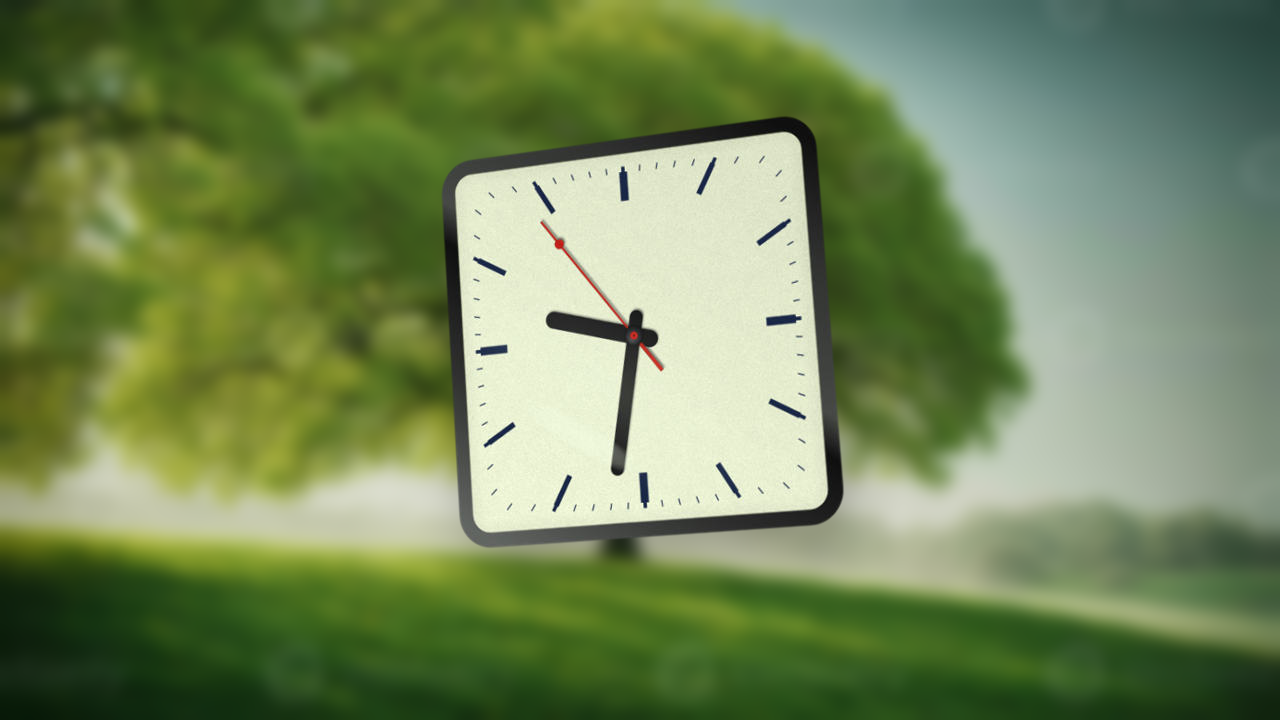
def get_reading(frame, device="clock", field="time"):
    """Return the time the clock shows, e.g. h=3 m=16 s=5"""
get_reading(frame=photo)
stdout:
h=9 m=31 s=54
